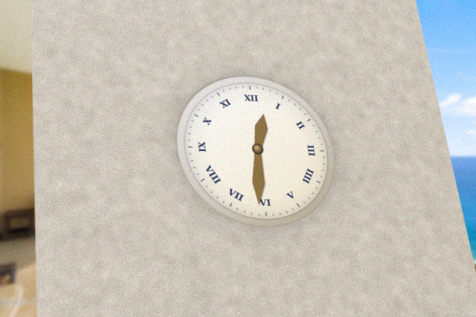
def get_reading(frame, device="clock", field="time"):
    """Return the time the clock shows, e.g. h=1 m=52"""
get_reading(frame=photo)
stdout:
h=12 m=31
